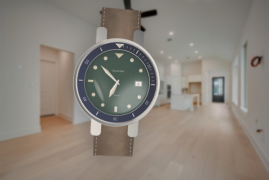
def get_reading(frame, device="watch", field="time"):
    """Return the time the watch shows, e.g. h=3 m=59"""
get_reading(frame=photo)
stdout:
h=6 m=52
